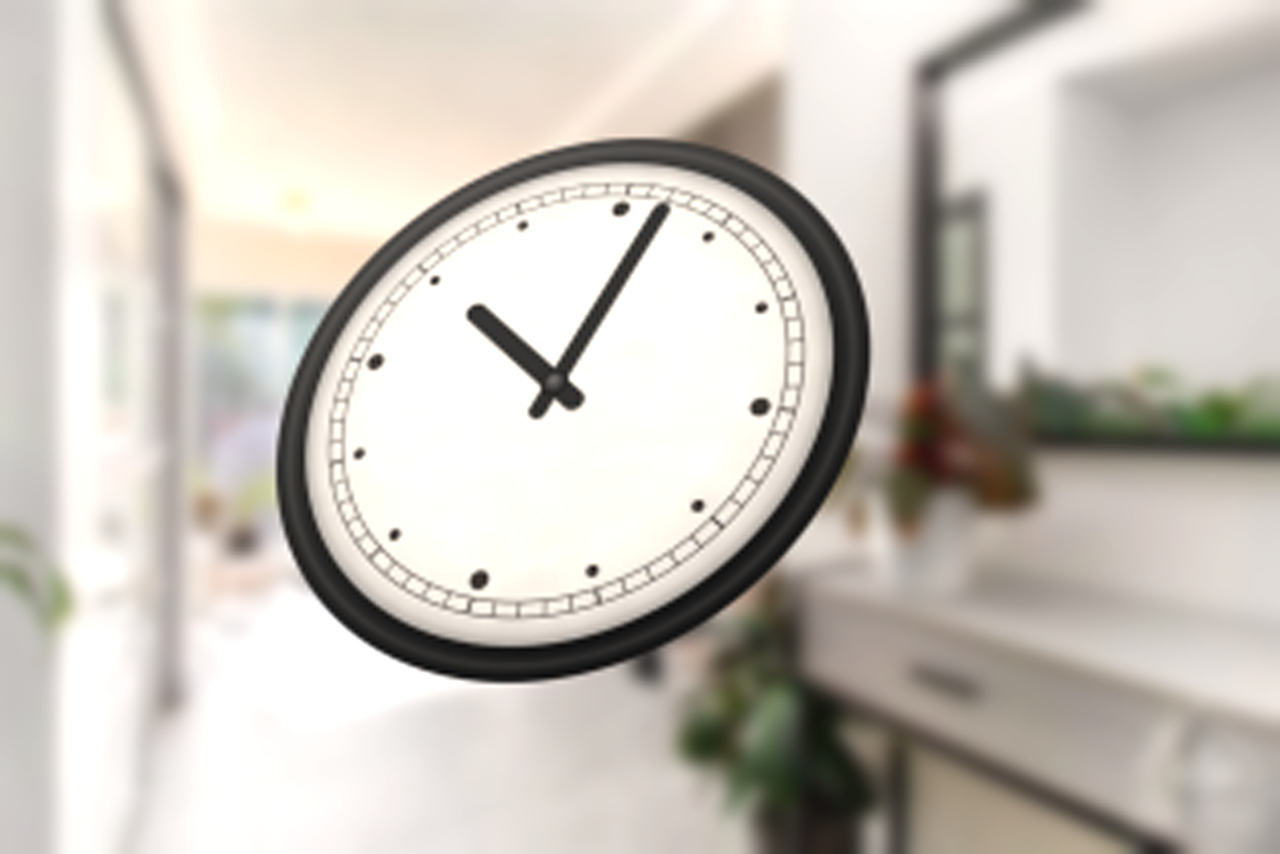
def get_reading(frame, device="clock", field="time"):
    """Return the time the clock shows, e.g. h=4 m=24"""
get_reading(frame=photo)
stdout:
h=10 m=2
